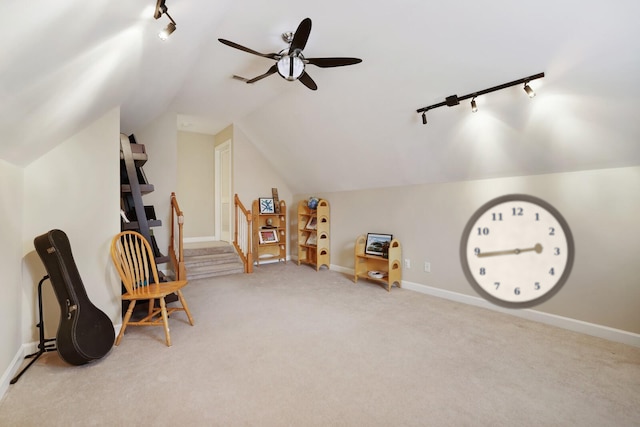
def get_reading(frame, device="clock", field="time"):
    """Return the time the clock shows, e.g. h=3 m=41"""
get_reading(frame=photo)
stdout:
h=2 m=44
